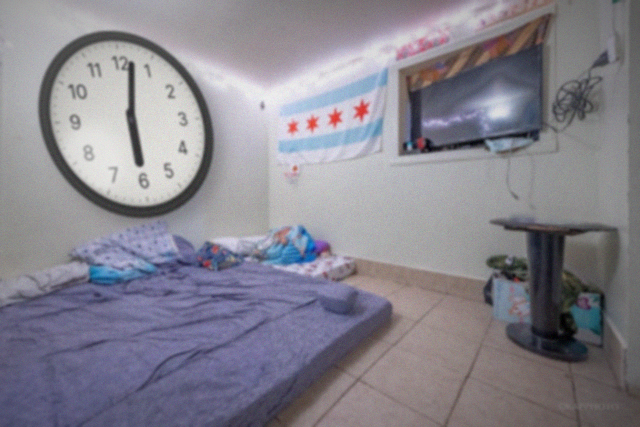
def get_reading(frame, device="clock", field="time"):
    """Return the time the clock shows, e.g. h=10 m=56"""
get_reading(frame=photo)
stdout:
h=6 m=2
